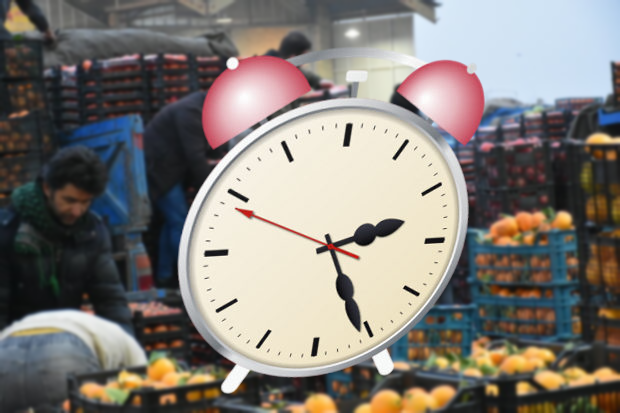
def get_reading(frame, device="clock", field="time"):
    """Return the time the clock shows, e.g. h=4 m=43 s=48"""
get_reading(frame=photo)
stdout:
h=2 m=25 s=49
